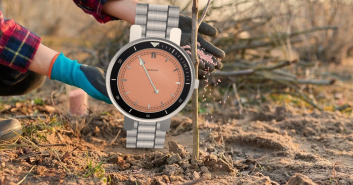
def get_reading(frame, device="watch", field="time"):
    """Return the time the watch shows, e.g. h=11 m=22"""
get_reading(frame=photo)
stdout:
h=4 m=55
